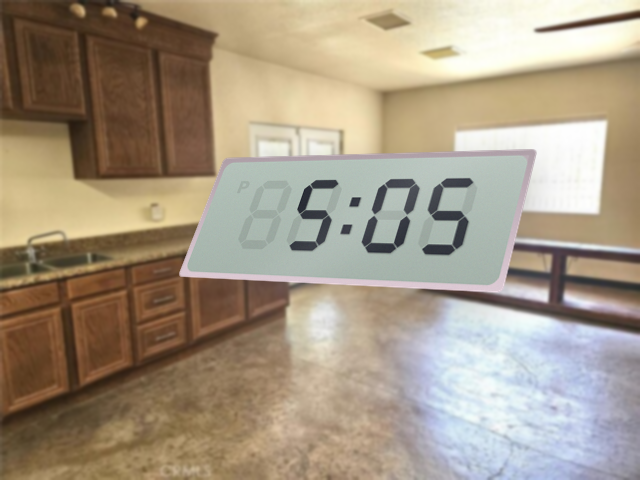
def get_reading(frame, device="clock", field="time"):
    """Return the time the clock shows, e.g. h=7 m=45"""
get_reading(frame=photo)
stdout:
h=5 m=5
